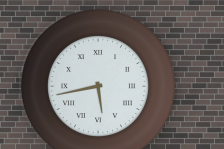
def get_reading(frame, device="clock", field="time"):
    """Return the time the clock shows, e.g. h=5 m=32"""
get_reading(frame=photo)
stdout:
h=5 m=43
